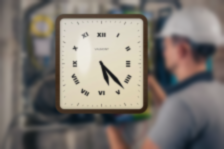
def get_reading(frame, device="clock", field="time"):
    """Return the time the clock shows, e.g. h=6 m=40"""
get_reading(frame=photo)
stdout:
h=5 m=23
